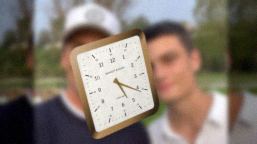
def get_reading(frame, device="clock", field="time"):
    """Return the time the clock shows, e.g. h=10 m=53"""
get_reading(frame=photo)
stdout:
h=5 m=21
